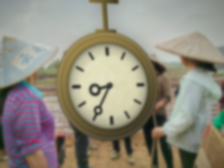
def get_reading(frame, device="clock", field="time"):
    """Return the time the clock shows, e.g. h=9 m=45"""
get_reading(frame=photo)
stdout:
h=8 m=35
